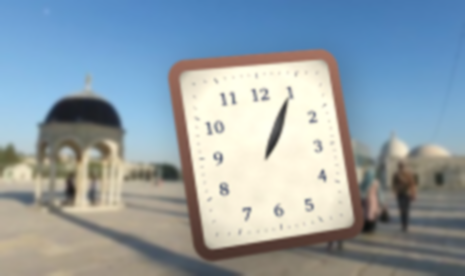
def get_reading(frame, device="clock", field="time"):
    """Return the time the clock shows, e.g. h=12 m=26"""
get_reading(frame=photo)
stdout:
h=1 m=5
